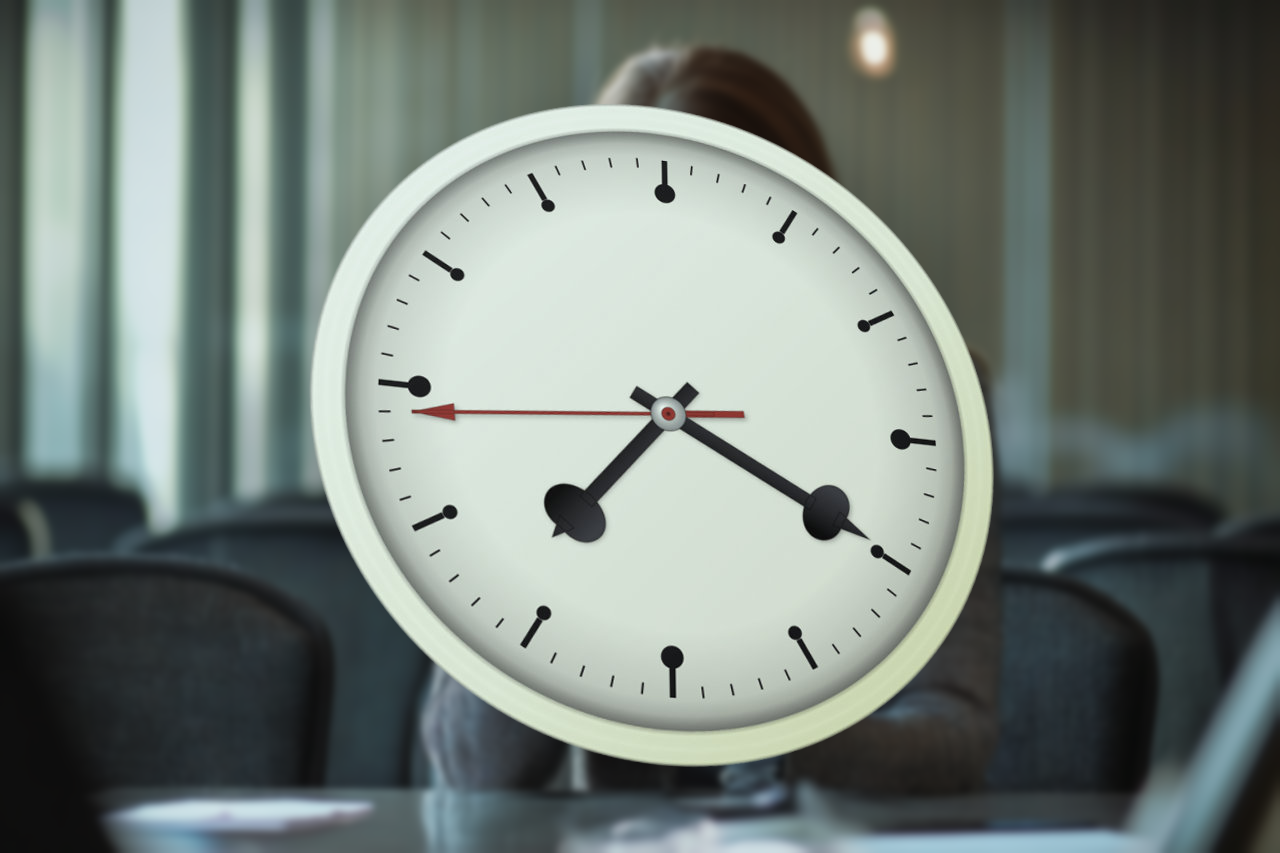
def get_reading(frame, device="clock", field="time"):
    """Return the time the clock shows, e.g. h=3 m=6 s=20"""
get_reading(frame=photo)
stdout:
h=7 m=19 s=44
